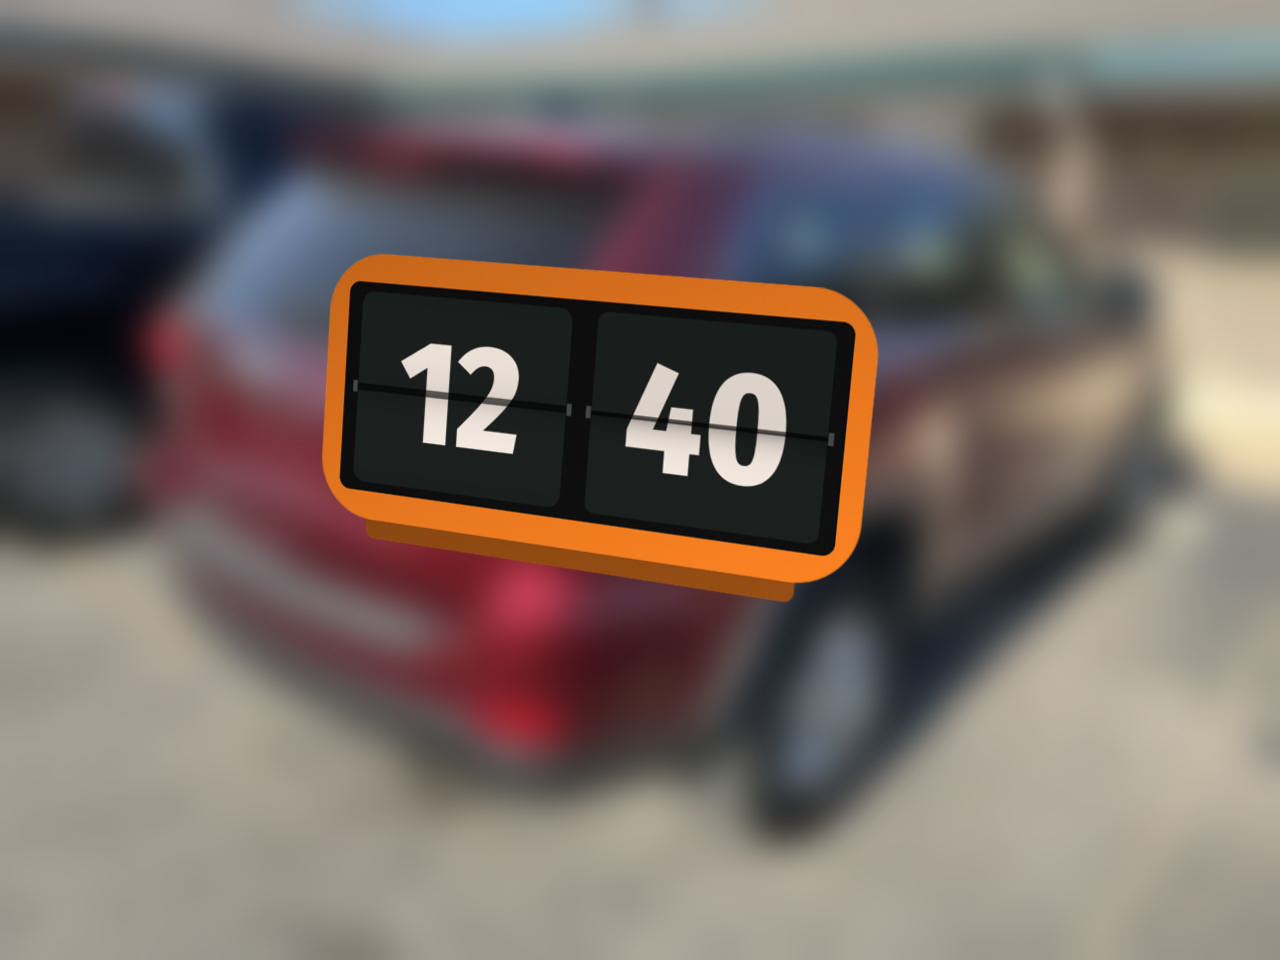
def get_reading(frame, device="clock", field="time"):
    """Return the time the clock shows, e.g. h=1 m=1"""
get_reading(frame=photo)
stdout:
h=12 m=40
